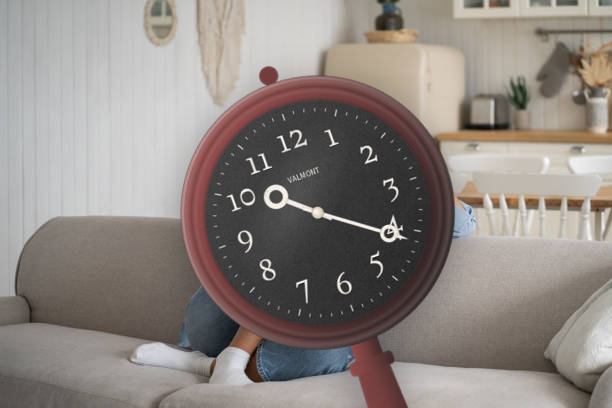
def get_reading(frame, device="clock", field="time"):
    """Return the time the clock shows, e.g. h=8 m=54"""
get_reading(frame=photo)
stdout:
h=10 m=21
